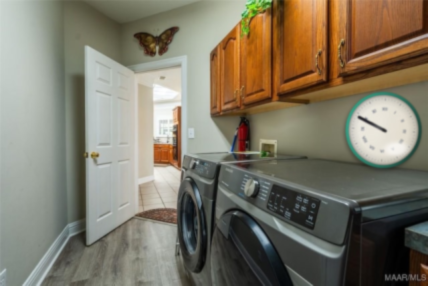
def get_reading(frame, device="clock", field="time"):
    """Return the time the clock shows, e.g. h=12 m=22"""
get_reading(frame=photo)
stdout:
h=9 m=49
